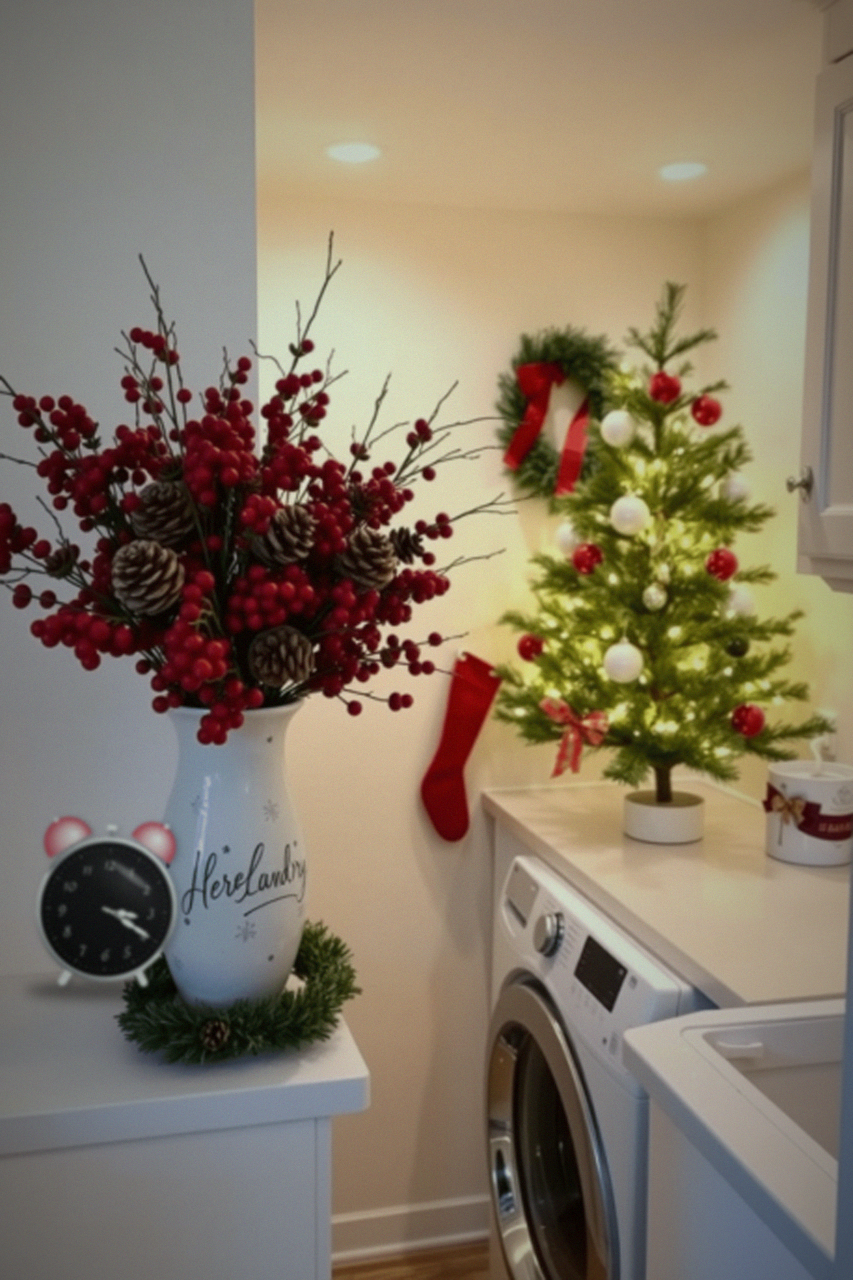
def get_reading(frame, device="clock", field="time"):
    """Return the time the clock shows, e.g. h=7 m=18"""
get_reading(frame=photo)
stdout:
h=3 m=20
